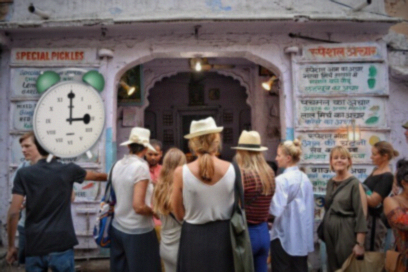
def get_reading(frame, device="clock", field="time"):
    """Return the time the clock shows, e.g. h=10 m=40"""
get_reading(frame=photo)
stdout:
h=3 m=0
